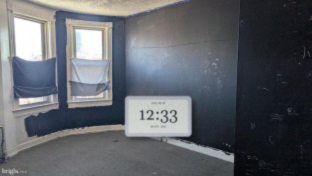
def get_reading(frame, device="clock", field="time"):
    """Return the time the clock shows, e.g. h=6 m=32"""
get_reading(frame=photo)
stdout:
h=12 m=33
